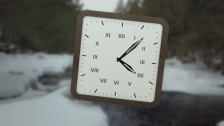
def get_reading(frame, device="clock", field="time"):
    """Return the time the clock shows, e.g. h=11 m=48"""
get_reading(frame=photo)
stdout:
h=4 m=7
